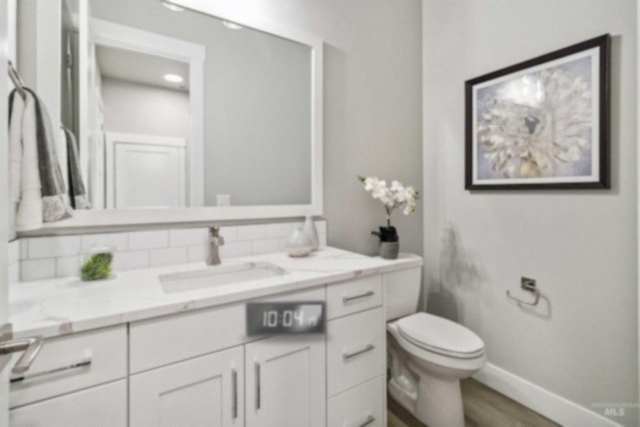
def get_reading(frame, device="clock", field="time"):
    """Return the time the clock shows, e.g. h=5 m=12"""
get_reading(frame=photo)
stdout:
h=10 m=4
